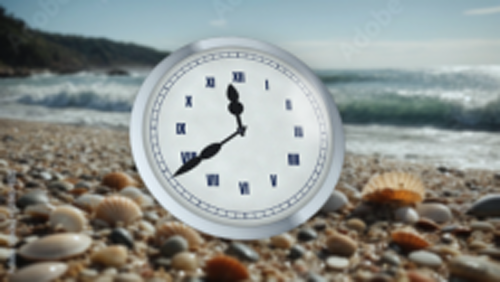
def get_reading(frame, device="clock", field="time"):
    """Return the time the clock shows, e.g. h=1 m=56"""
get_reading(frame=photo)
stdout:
h=11 m=39
